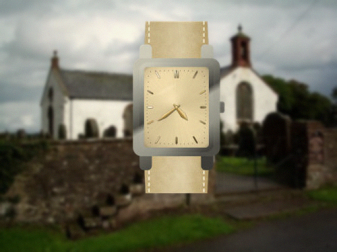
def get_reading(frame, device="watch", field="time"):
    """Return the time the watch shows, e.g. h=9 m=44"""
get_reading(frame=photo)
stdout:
h=4 m=39
